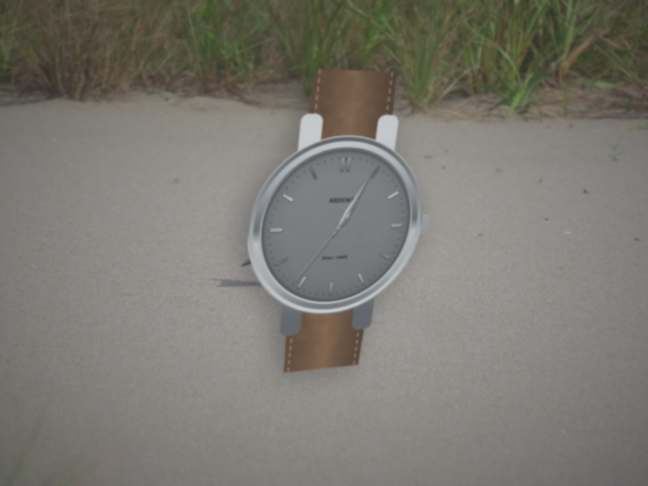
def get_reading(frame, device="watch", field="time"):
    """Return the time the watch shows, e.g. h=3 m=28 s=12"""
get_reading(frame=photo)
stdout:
h=1 m=4 s=36
